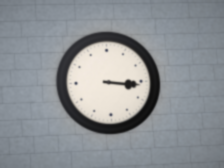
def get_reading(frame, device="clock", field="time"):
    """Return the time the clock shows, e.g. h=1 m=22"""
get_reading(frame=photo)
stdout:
h=3 m=16
